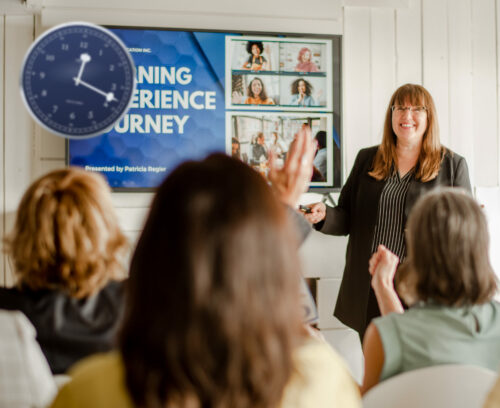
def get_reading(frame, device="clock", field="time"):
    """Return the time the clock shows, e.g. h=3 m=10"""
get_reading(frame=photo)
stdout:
h=12 m=18
